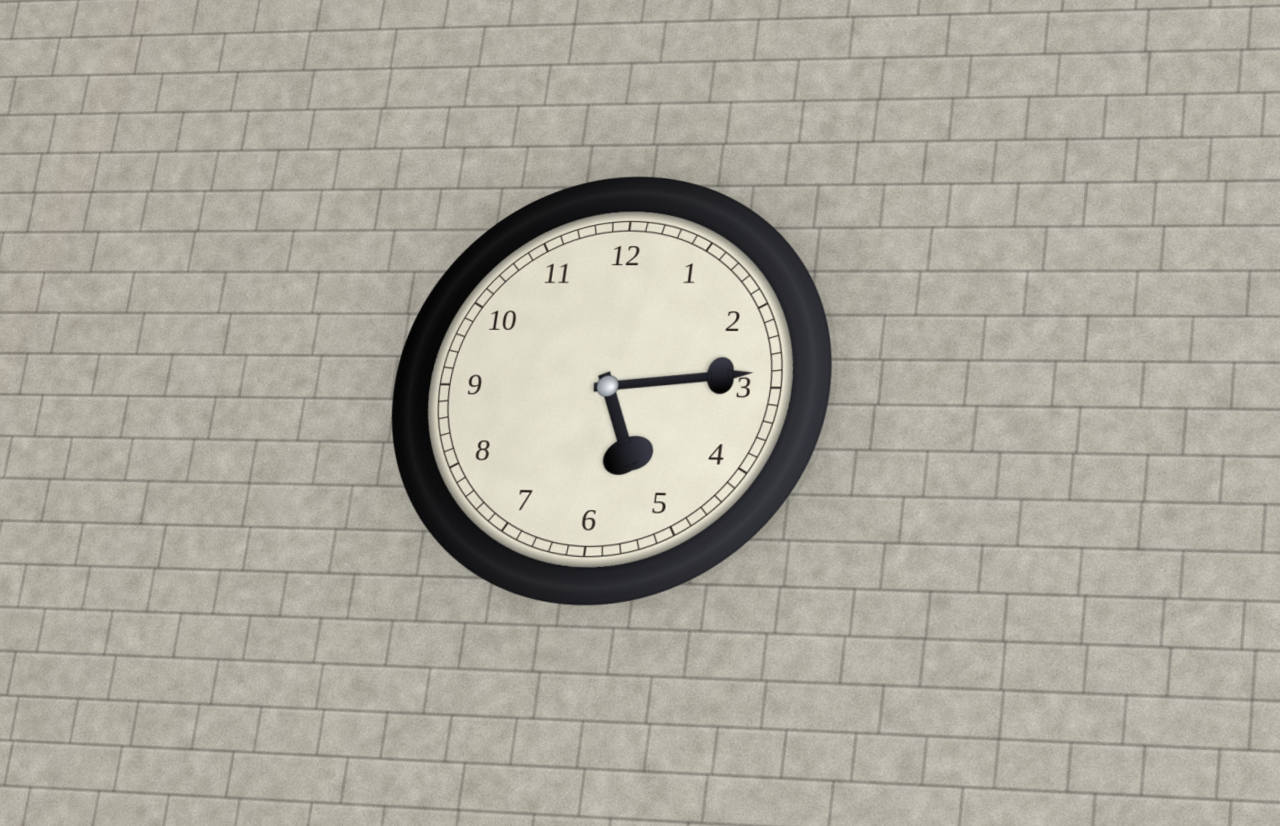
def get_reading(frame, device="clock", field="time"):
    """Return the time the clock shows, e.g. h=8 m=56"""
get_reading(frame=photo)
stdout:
h=5 m=14
